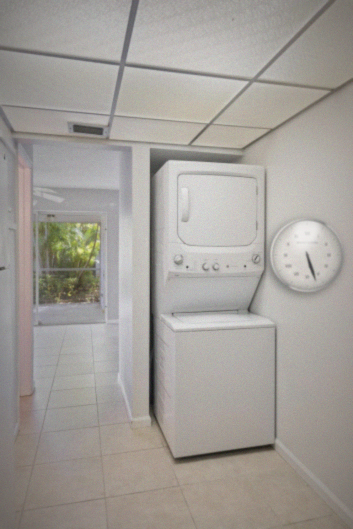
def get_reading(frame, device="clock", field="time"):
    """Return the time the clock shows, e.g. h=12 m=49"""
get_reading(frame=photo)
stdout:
h=5 m=27
